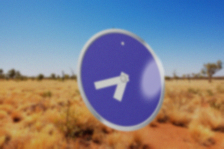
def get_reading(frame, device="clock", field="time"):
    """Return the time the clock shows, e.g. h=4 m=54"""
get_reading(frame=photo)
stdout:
h=6 m=42
